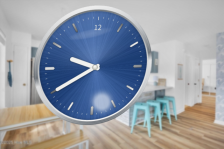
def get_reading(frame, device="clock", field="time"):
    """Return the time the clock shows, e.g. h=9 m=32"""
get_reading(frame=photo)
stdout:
h=9 m=40
